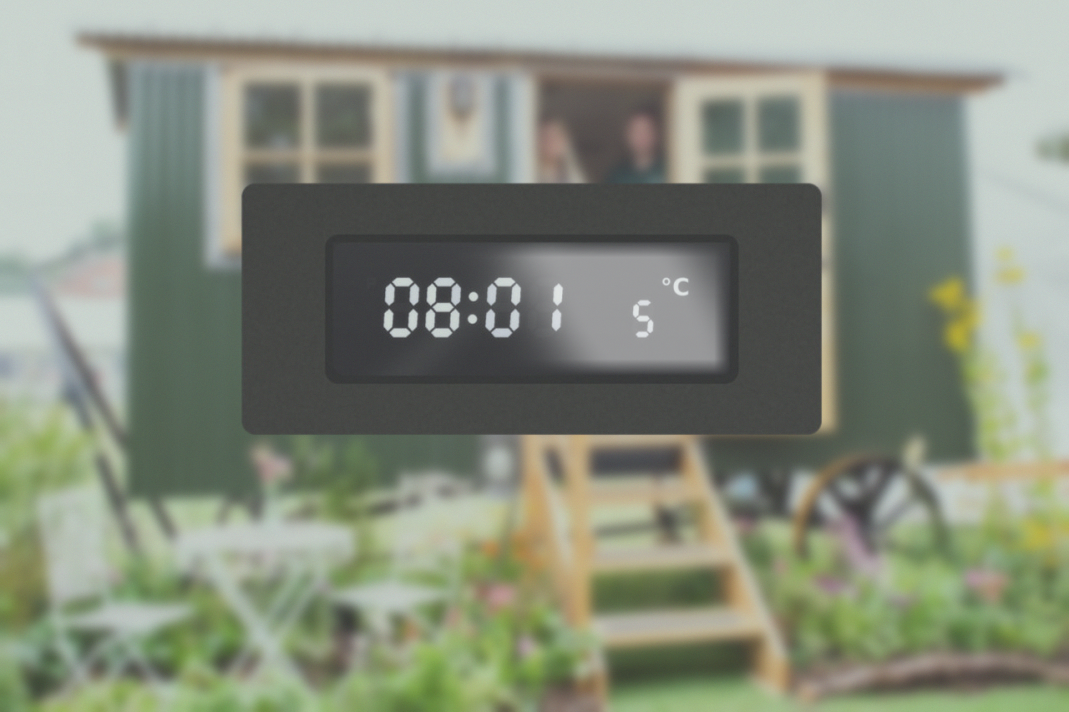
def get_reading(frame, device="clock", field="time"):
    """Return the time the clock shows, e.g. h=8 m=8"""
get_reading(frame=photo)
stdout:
h=8 m=1
